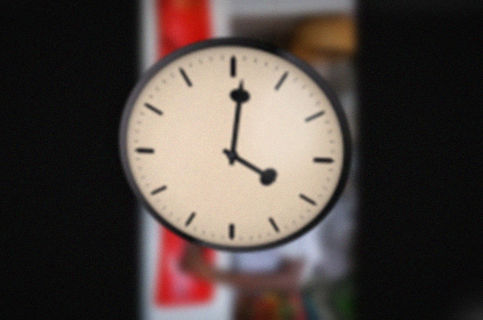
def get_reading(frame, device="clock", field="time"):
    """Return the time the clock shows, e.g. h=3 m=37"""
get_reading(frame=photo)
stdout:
h=4 m=1
